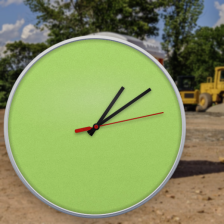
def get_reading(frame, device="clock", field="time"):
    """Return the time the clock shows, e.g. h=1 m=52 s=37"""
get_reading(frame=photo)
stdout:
h=1 m=9 s=13
